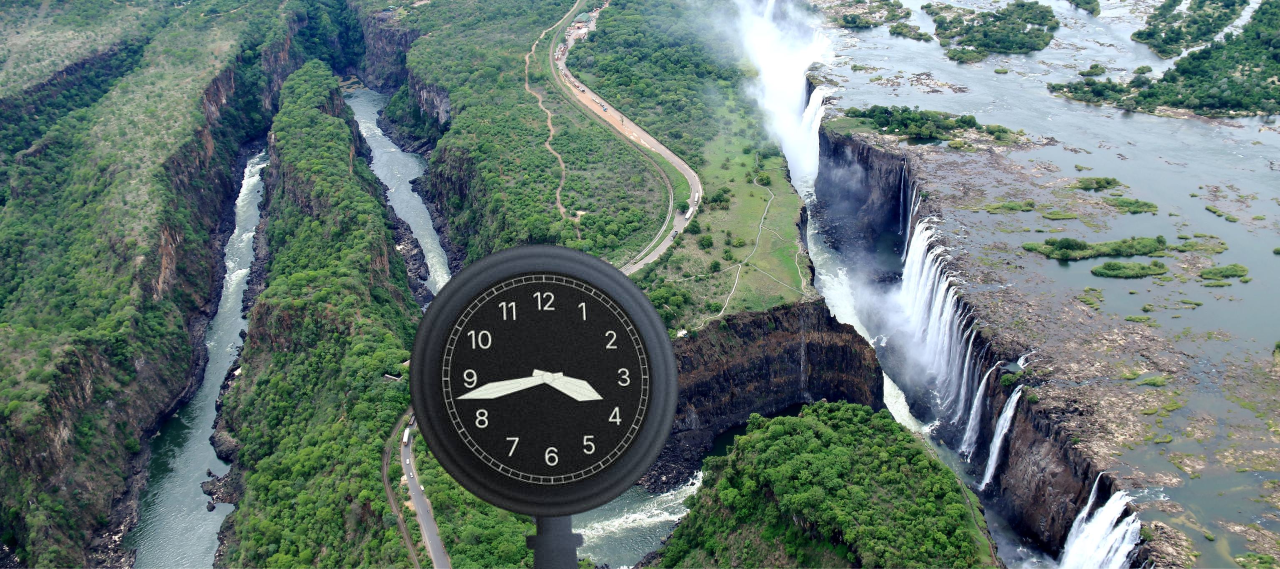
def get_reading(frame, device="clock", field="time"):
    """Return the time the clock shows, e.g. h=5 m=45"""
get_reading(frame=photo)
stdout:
h=3 m=43
